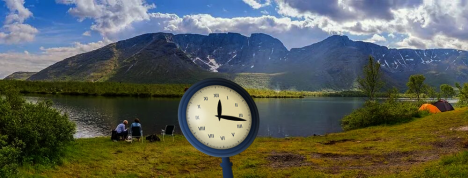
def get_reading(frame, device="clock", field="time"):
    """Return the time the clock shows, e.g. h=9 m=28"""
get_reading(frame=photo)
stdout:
h=12 m=17
